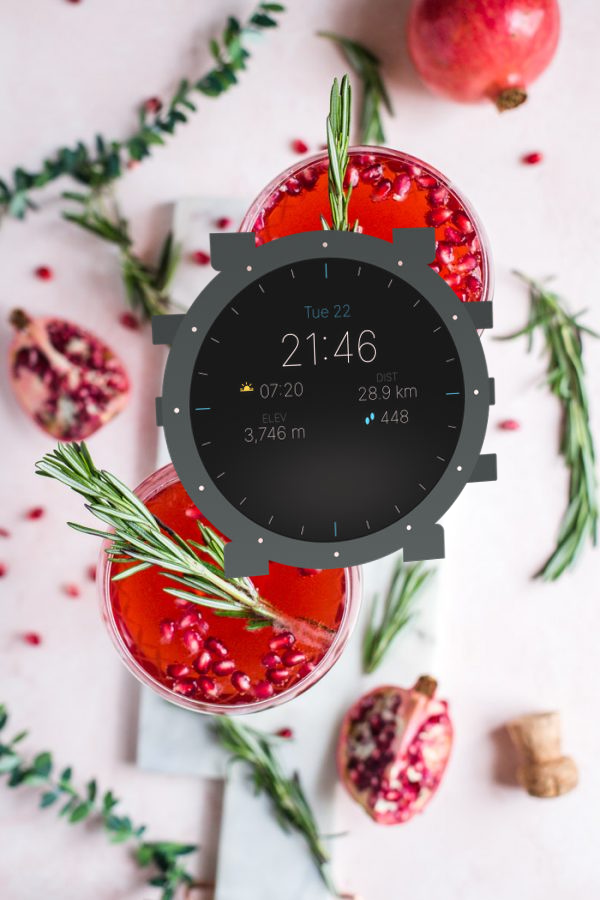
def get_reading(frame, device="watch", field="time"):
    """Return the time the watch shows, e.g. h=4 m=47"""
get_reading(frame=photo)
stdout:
h=21 m=46
